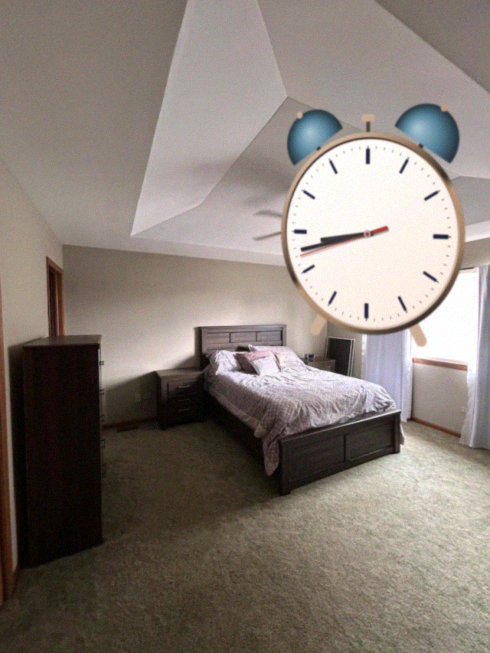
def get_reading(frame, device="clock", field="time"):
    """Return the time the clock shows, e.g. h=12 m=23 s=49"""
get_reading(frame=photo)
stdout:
h=8 m=42 s=42
